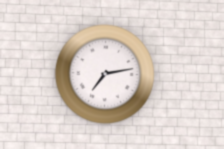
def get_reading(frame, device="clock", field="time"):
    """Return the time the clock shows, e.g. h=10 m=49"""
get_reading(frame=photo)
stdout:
h=7 m=13
